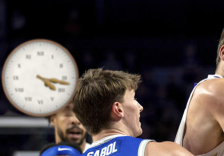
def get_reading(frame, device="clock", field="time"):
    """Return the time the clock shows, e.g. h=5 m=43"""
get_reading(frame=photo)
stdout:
h=4 m=17
